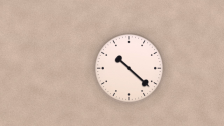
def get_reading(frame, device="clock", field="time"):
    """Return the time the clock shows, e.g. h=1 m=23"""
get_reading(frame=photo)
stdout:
h=10 m=22
